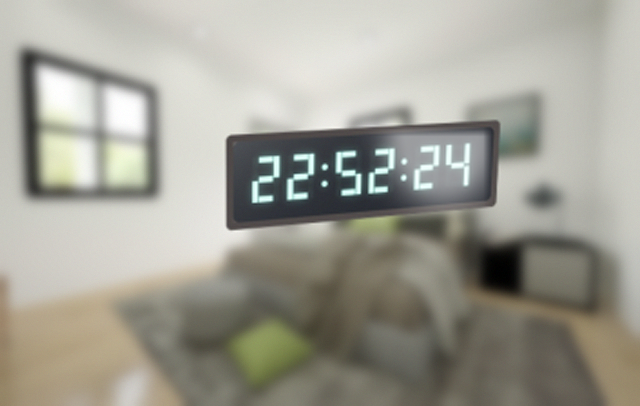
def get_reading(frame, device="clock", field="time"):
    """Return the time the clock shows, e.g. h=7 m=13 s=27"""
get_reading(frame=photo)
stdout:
h=22 m=52 s=24
